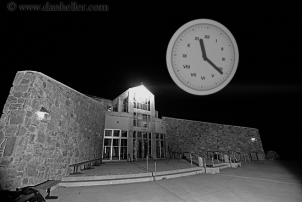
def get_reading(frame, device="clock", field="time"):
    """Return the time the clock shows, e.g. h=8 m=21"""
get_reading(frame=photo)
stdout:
h=11 m=21
